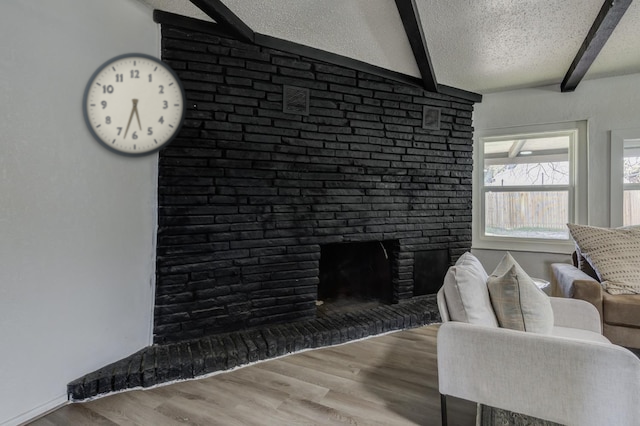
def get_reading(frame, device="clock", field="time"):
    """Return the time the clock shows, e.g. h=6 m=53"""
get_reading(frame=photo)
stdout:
h=5 m=33
